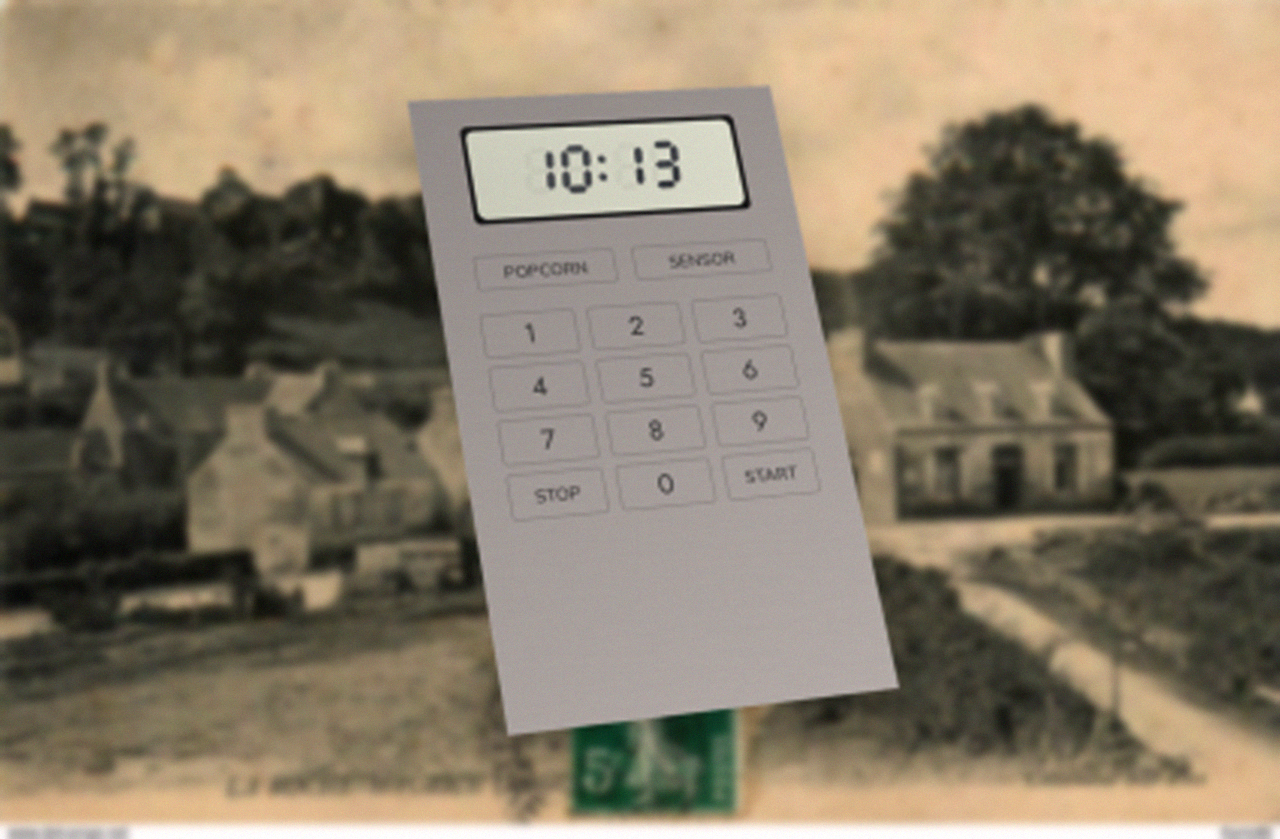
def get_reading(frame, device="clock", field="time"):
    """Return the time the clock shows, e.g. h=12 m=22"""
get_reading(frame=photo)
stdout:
h=10 m=13
